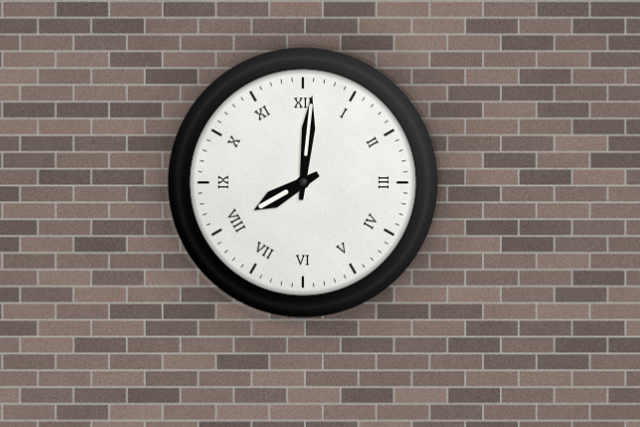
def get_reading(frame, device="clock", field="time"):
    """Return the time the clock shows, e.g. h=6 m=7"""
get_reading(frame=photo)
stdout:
h=8 m=1
